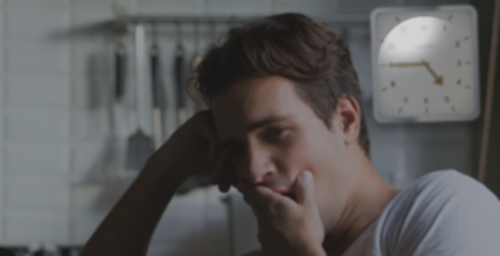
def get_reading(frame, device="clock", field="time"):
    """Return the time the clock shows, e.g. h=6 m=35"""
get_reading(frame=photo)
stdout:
h=4 m=45
